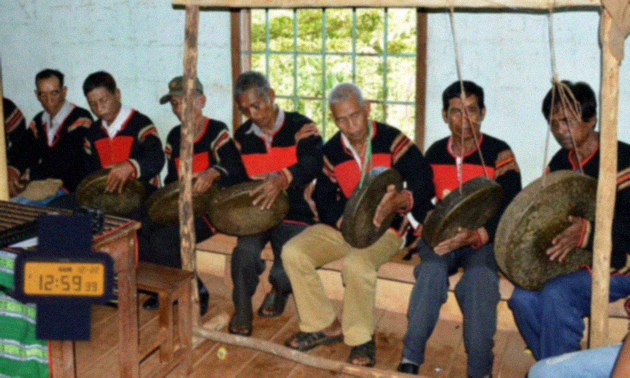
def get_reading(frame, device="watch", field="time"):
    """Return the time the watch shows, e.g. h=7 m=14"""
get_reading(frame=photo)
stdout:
h=12 m=59
